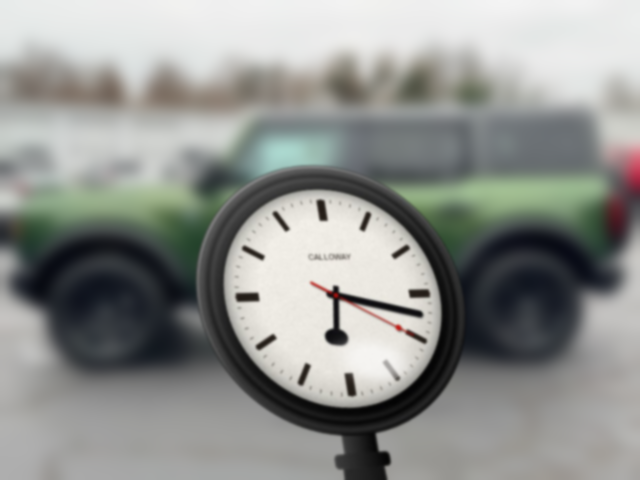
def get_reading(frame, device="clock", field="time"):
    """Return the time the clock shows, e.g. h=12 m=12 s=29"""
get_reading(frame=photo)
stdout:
h=6 m=17 s=20
